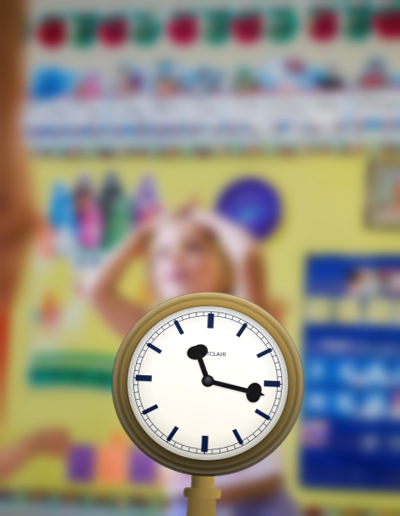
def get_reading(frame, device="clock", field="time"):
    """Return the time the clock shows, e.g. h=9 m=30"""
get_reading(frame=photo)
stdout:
h=11 m=17
